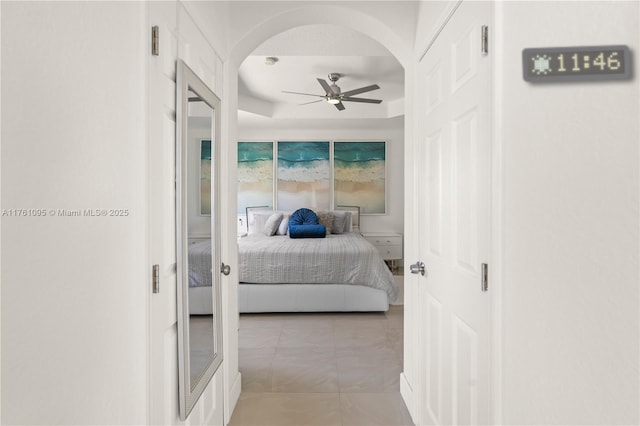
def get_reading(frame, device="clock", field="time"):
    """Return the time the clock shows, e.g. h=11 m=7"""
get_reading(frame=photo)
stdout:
h=11 m=46
